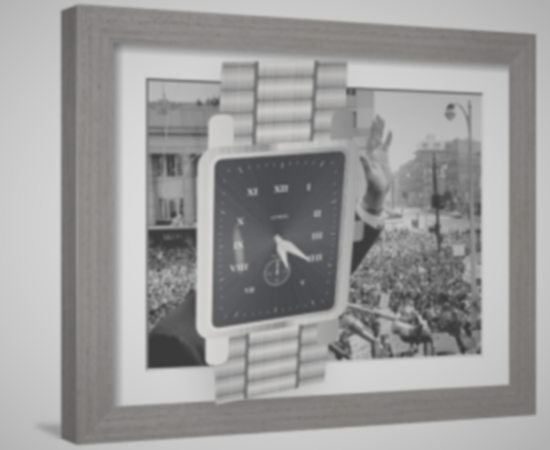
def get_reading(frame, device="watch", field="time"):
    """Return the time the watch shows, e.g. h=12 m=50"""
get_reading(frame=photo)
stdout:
h=5 m=21
